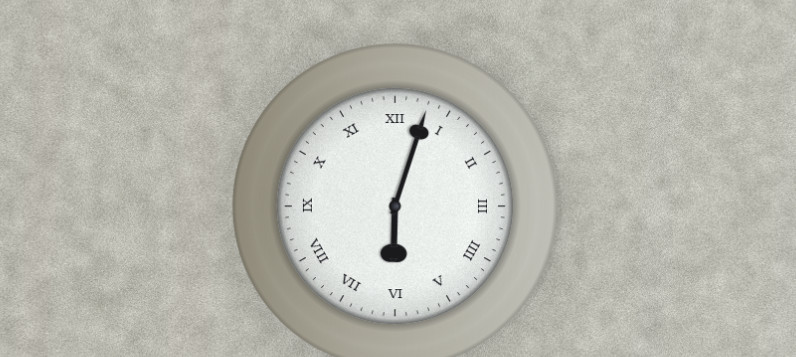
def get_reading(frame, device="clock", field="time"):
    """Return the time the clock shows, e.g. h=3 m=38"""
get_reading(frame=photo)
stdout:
h=6 m=3
